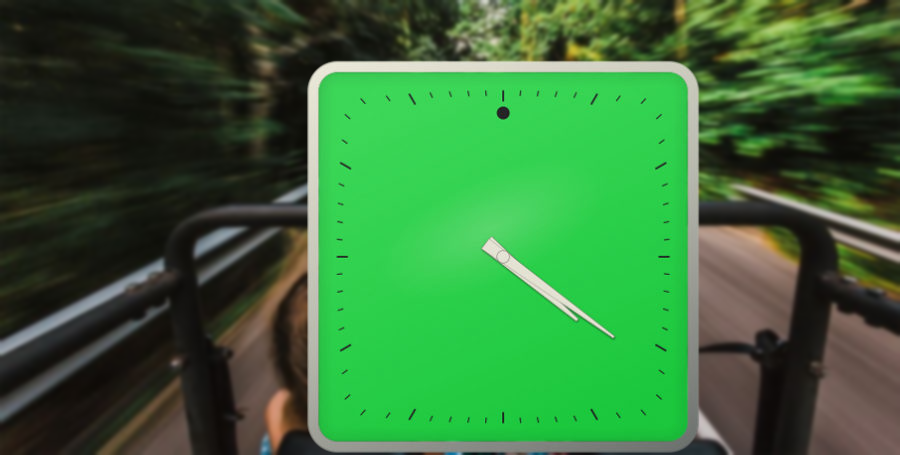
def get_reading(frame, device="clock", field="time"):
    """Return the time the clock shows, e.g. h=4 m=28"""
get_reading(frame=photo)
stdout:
h=4 m=21
